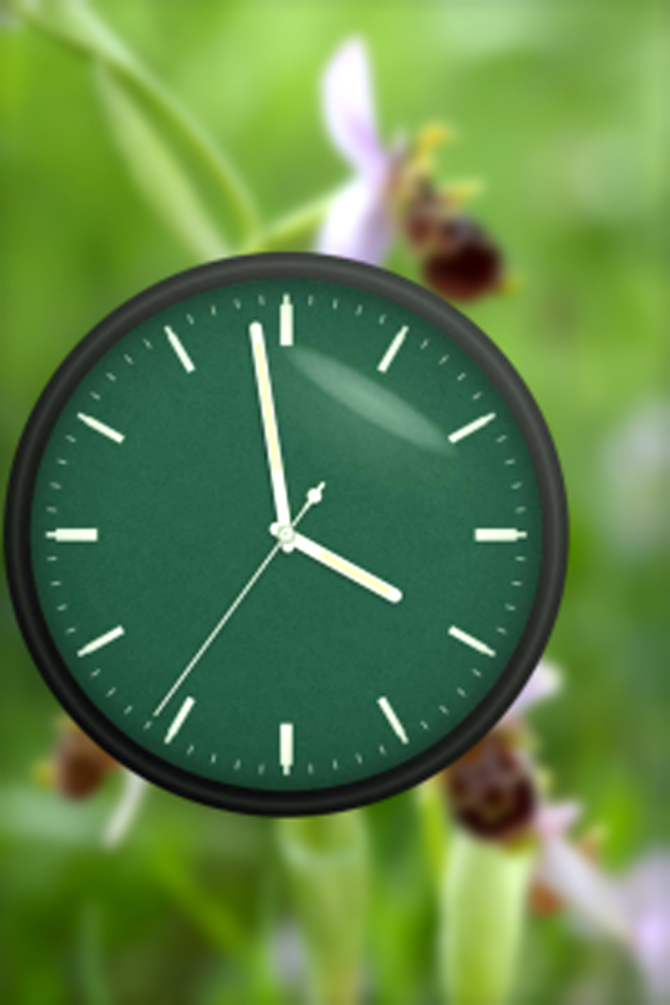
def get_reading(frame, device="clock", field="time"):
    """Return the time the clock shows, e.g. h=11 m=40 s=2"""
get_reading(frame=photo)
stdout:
h=3 m=58 s=36
